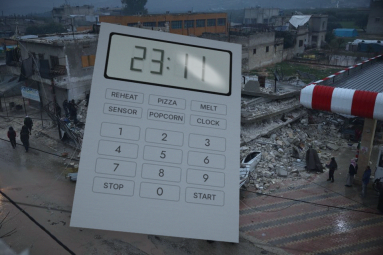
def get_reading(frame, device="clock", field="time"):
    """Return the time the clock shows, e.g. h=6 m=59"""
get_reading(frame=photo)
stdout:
h=23 m=11
